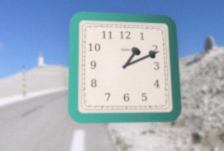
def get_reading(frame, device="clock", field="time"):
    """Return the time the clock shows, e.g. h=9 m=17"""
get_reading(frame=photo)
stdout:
h=1 m=11
